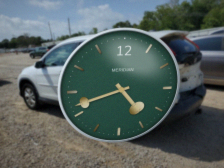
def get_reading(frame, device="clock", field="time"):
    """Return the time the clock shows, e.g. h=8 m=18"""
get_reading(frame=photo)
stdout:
h=4 m=42
